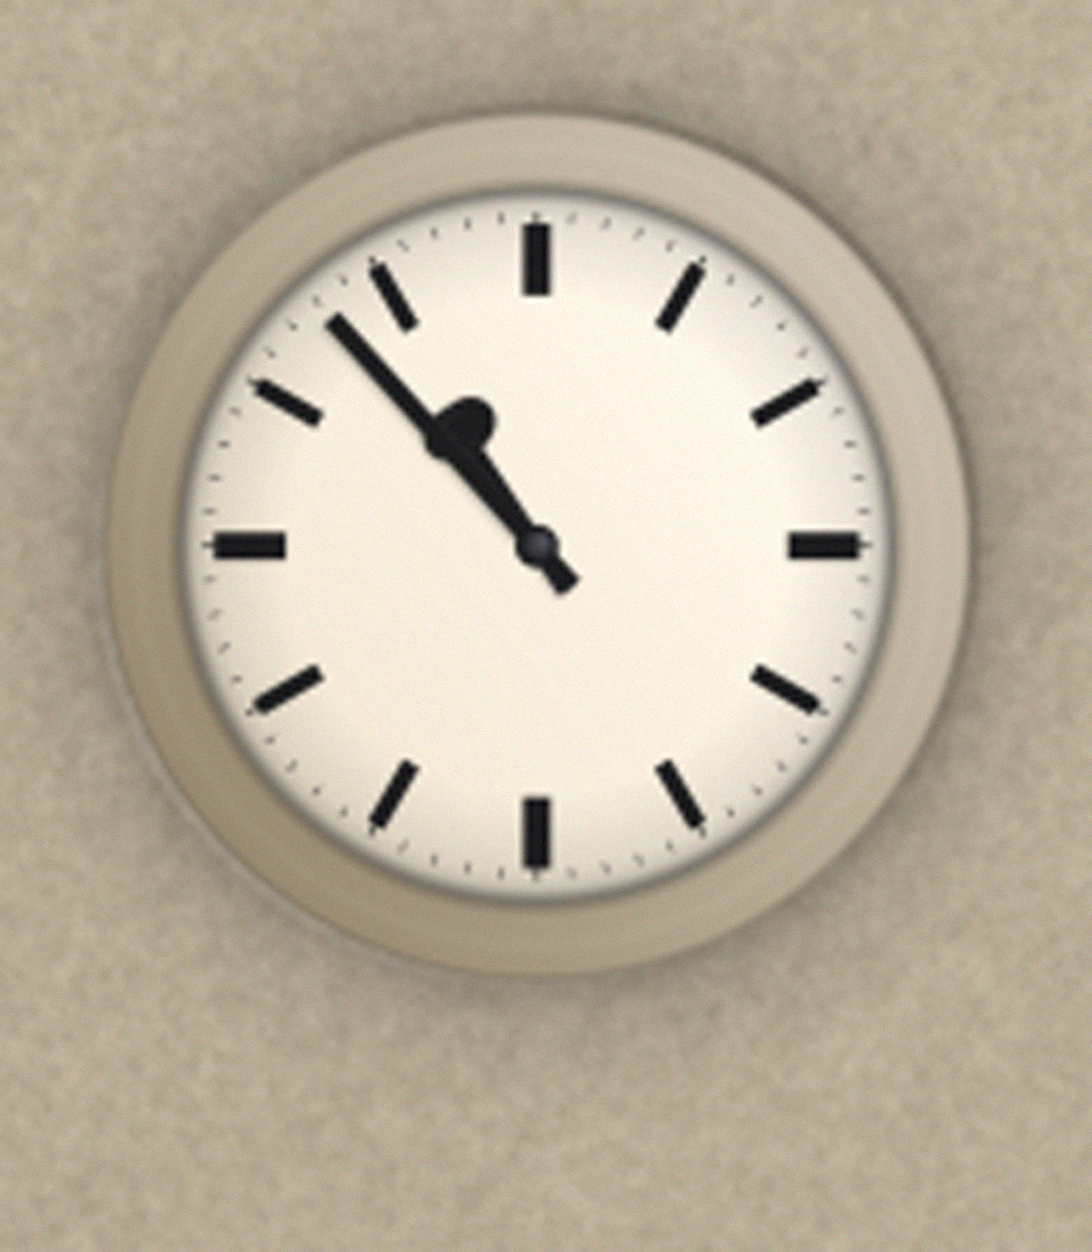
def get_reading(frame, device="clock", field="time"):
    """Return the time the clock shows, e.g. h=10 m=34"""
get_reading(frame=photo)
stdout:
h=10 m=53
